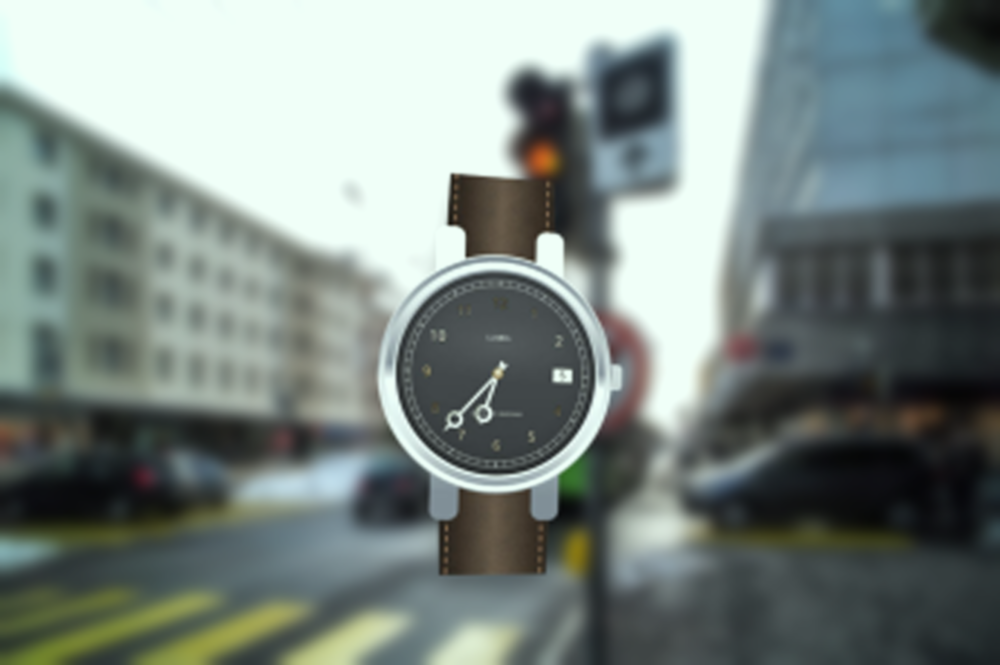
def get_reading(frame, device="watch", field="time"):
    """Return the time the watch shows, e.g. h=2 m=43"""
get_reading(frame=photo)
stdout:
h=6 m=37
